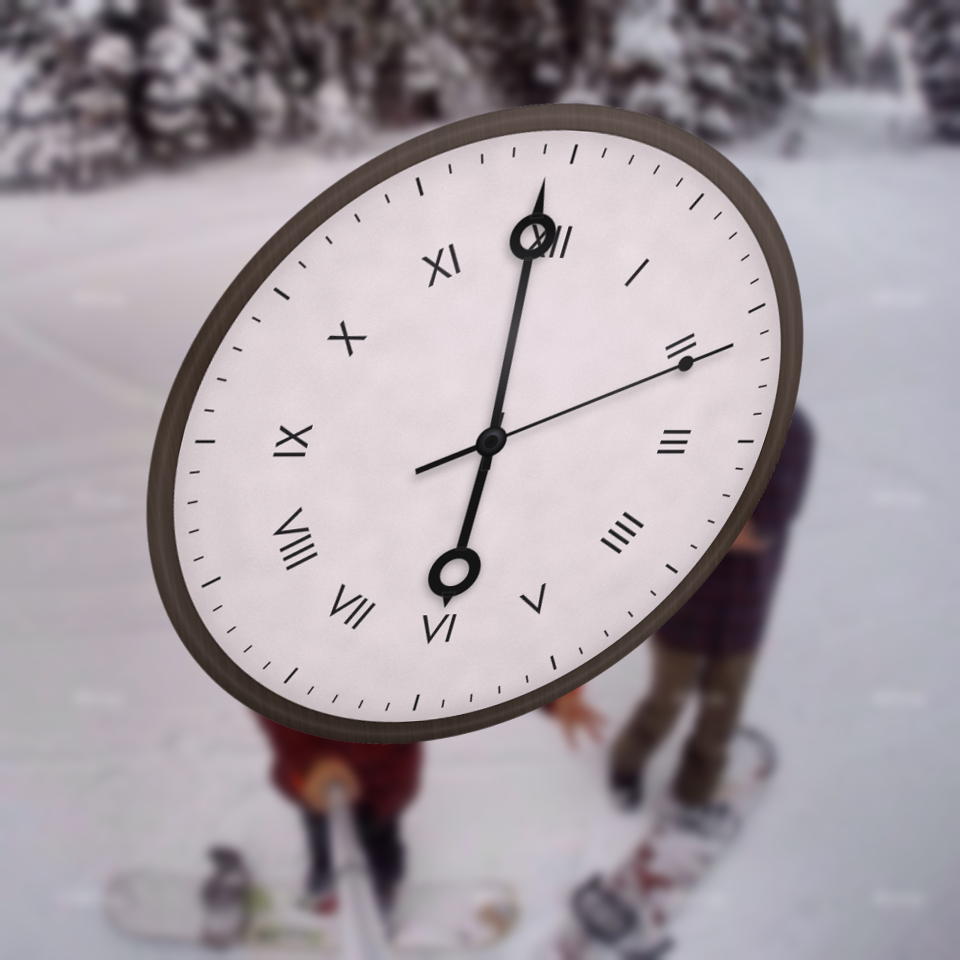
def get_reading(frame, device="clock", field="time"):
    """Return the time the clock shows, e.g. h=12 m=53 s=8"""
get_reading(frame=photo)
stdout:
h=5 m=59 s=11
